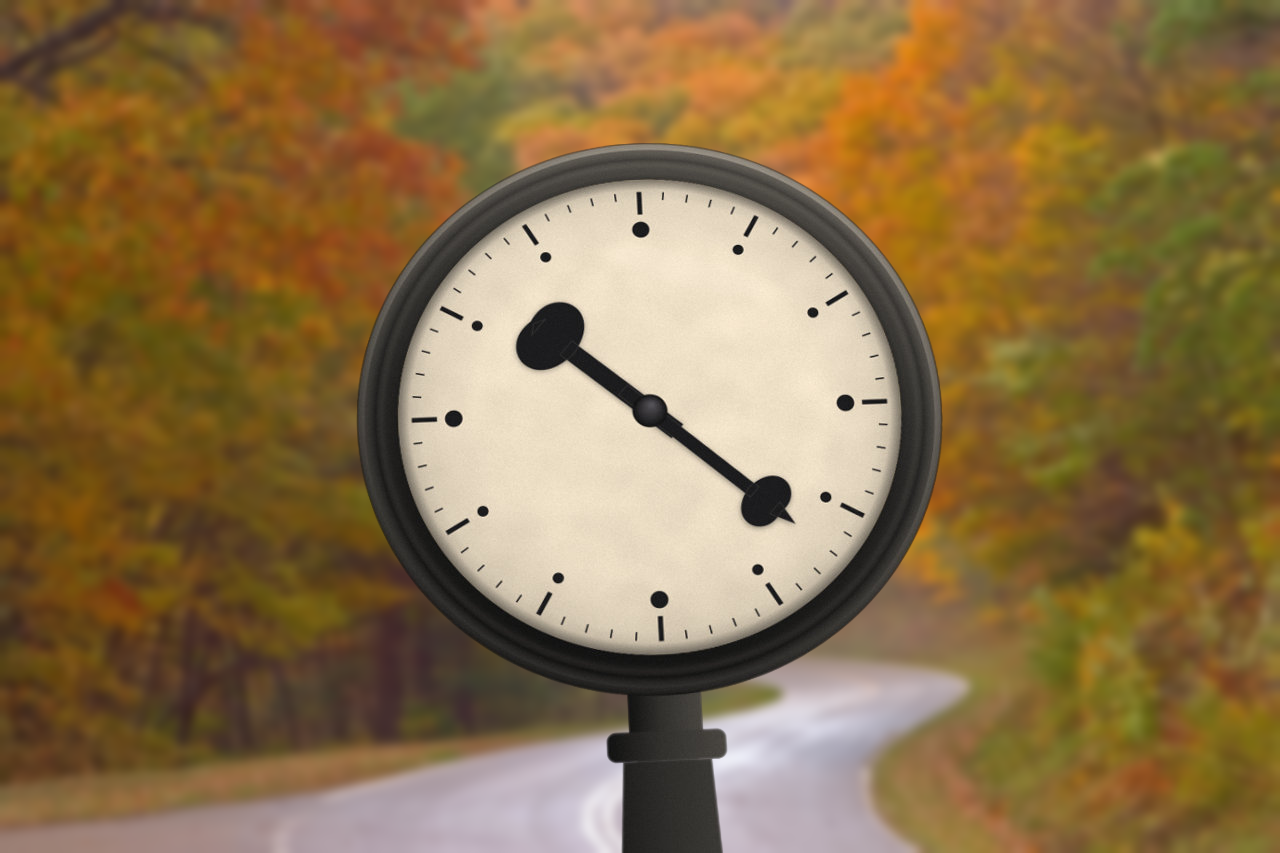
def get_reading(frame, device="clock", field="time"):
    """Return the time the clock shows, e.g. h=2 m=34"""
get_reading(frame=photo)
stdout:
h=10 m=22
